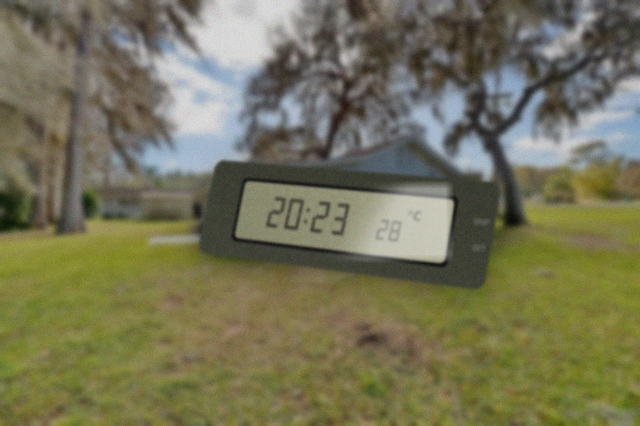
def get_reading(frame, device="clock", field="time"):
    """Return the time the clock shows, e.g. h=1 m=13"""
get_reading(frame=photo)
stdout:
h=20 m=23
